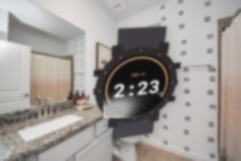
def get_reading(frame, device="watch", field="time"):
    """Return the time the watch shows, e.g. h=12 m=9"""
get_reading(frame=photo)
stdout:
h=2 m=23
